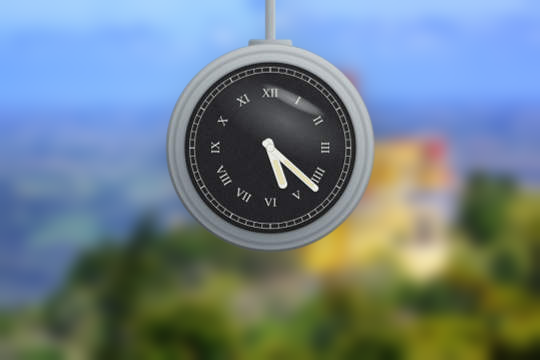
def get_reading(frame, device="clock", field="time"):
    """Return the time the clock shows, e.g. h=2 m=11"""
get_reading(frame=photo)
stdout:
h=5 m=22
